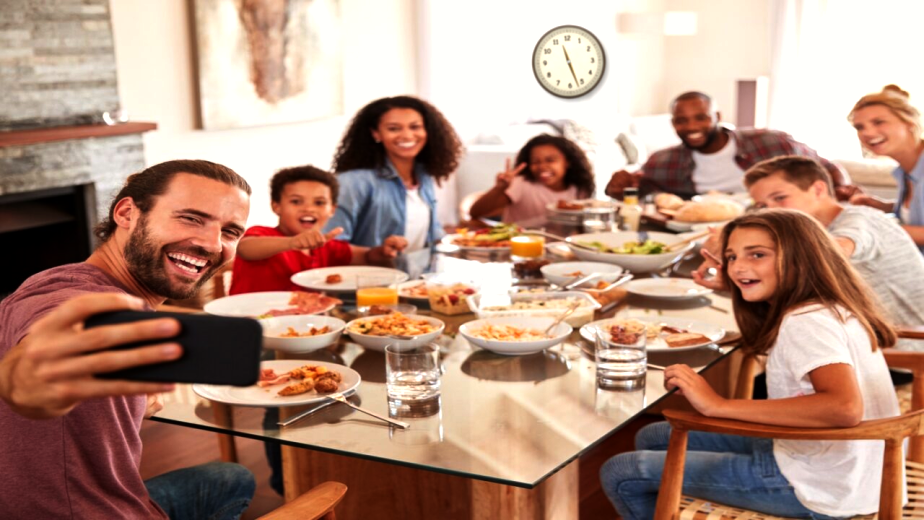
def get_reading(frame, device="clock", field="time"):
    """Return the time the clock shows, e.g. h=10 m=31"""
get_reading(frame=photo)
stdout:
h=11 m=27
